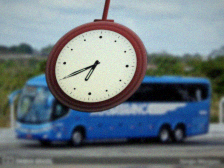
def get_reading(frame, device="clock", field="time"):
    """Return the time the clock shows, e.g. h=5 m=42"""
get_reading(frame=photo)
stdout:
h=6 m=40
